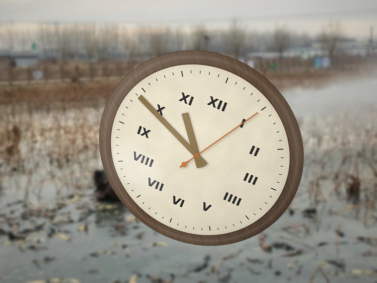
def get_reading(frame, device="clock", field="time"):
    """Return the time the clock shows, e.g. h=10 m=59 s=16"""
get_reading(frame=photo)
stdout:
h=10 m=49 s=5
